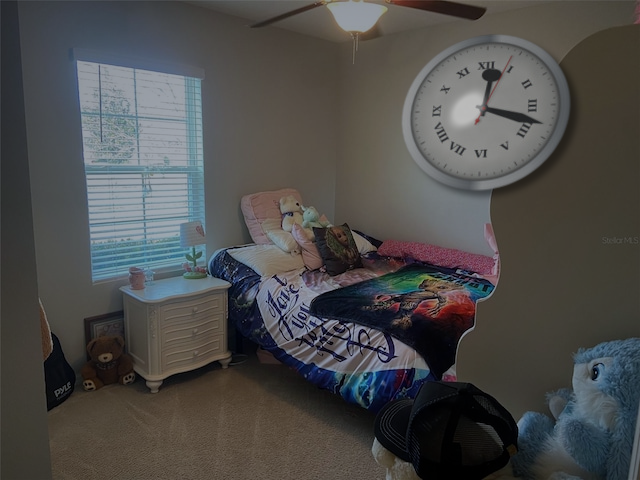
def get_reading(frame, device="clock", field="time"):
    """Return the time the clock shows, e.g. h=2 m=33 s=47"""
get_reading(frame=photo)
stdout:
h=12 m=18 s=4
